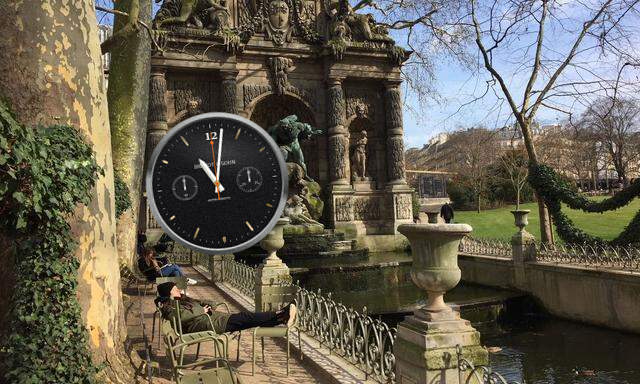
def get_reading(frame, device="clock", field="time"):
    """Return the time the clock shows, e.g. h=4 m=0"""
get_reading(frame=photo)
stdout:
h=11 m=2
